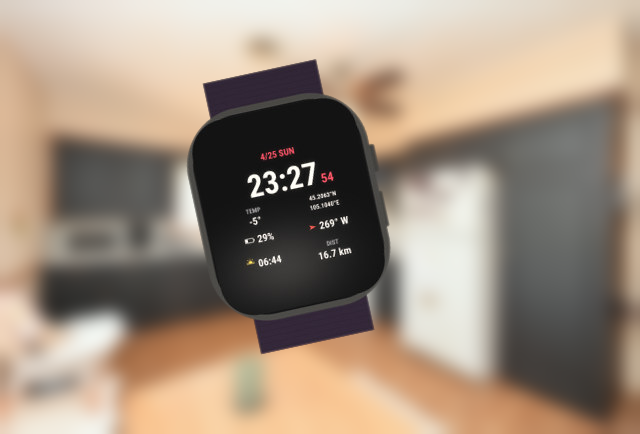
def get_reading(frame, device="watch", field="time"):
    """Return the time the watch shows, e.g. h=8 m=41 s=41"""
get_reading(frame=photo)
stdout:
h=23 m=27 s=54
